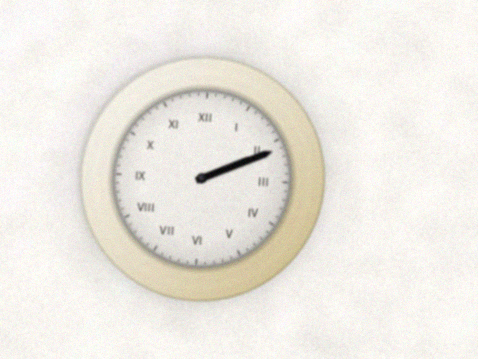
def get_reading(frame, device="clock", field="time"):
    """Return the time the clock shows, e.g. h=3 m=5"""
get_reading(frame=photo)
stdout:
h=2 m=11
